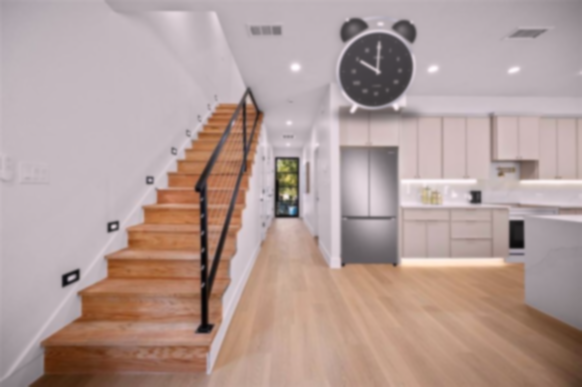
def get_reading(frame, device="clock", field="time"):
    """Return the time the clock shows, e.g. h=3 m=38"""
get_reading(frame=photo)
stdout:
h=10 m=0
